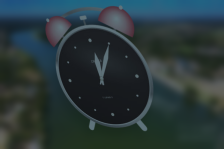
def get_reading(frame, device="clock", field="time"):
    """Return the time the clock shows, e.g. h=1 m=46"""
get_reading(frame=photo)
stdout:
h=12 m=5
